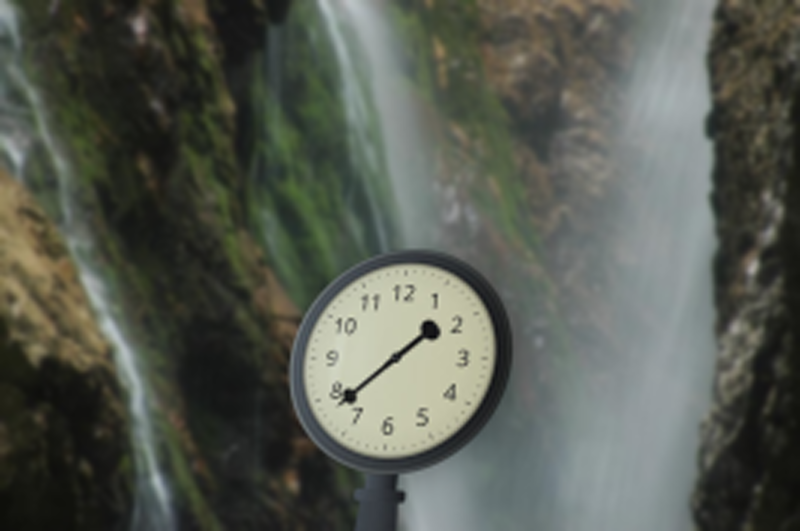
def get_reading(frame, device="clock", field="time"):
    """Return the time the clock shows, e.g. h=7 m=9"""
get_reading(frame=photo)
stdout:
h=1 m=38
